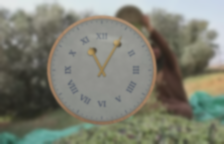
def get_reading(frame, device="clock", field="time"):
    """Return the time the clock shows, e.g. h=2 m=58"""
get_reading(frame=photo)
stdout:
h=11 m=5
